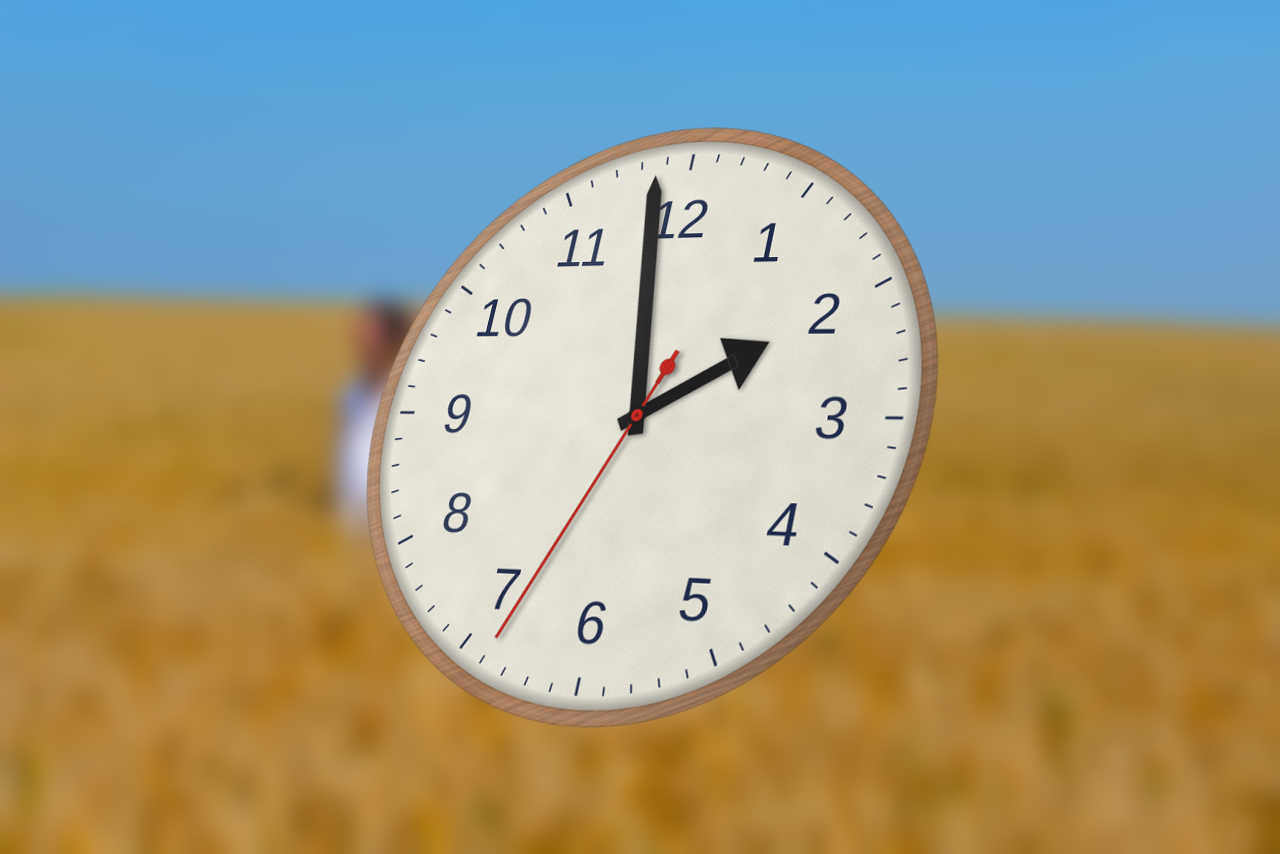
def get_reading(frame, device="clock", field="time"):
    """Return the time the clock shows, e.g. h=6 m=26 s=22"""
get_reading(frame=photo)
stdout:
h=1 m=58 s=34
